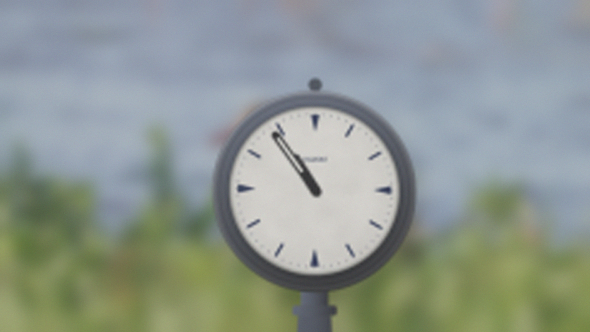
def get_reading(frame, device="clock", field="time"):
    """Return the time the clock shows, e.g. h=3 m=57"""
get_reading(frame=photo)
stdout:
h=10 m=54
